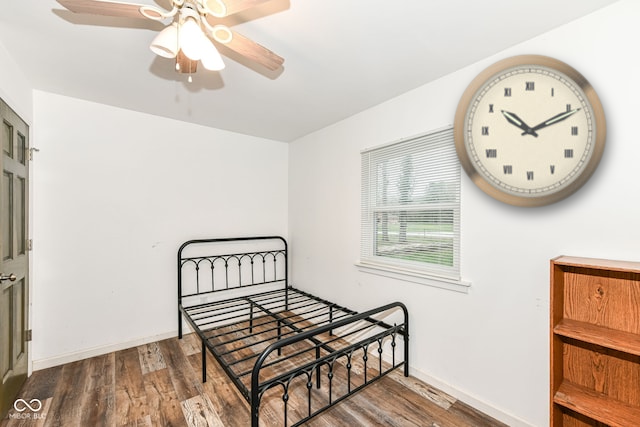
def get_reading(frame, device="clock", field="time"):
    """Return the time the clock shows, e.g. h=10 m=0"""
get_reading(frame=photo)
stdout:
h=10 m=11
